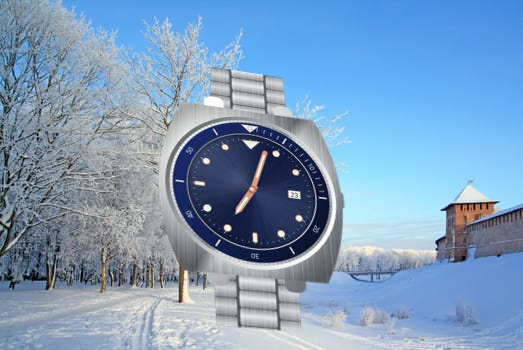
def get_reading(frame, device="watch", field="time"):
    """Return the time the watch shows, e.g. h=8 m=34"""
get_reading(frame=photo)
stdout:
h=7 m=3
